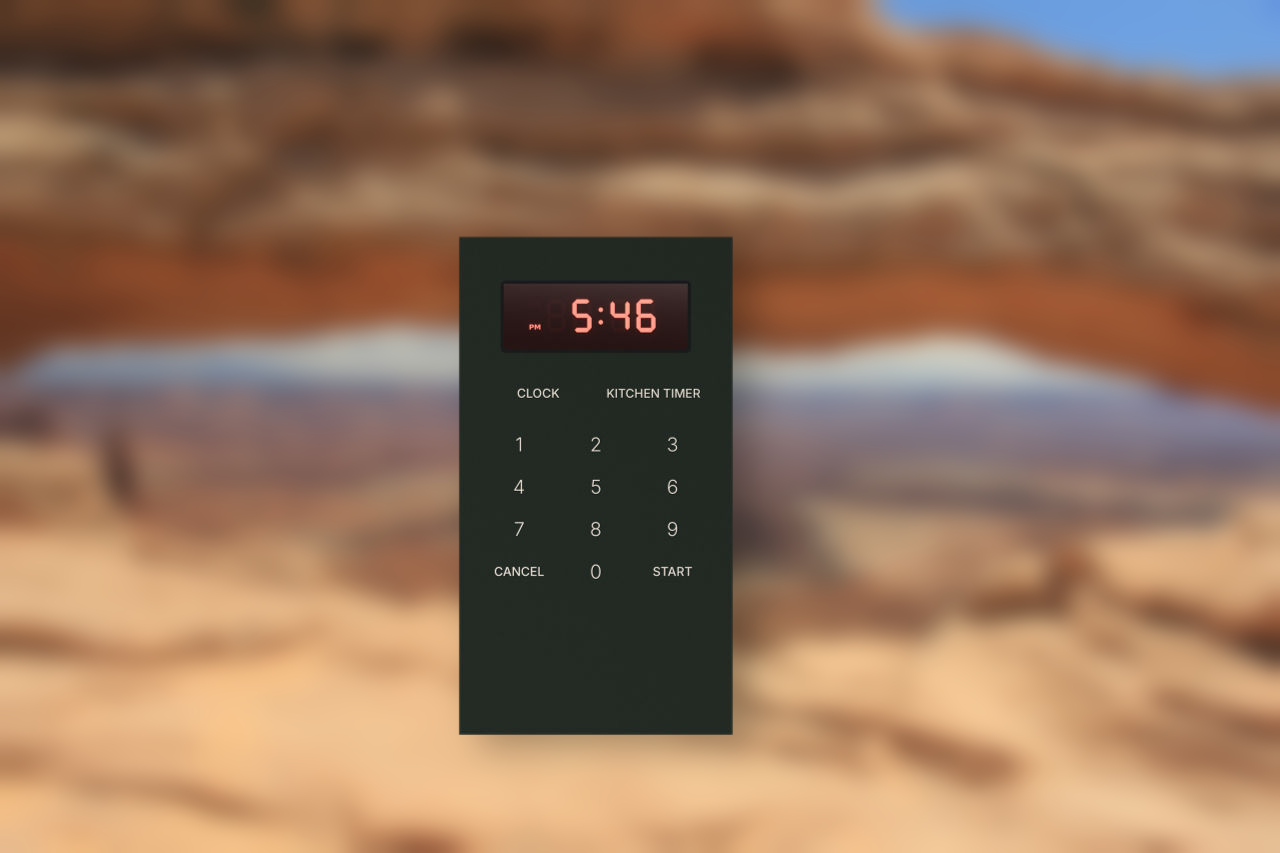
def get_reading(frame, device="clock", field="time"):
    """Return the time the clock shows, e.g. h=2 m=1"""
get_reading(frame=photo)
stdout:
h=5 m=46
